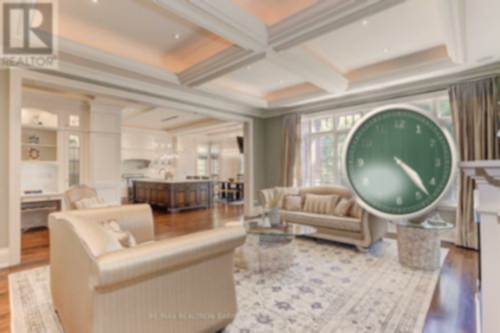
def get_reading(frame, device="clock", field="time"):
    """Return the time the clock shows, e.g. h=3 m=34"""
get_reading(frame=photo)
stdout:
h=4 m=23
